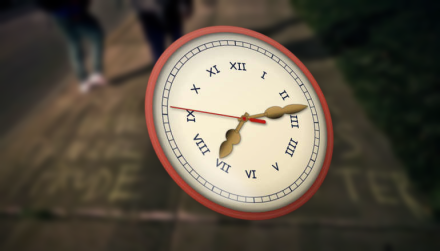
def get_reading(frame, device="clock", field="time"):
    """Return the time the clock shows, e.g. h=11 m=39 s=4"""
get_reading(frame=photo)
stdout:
h=7 m=12 s=46
